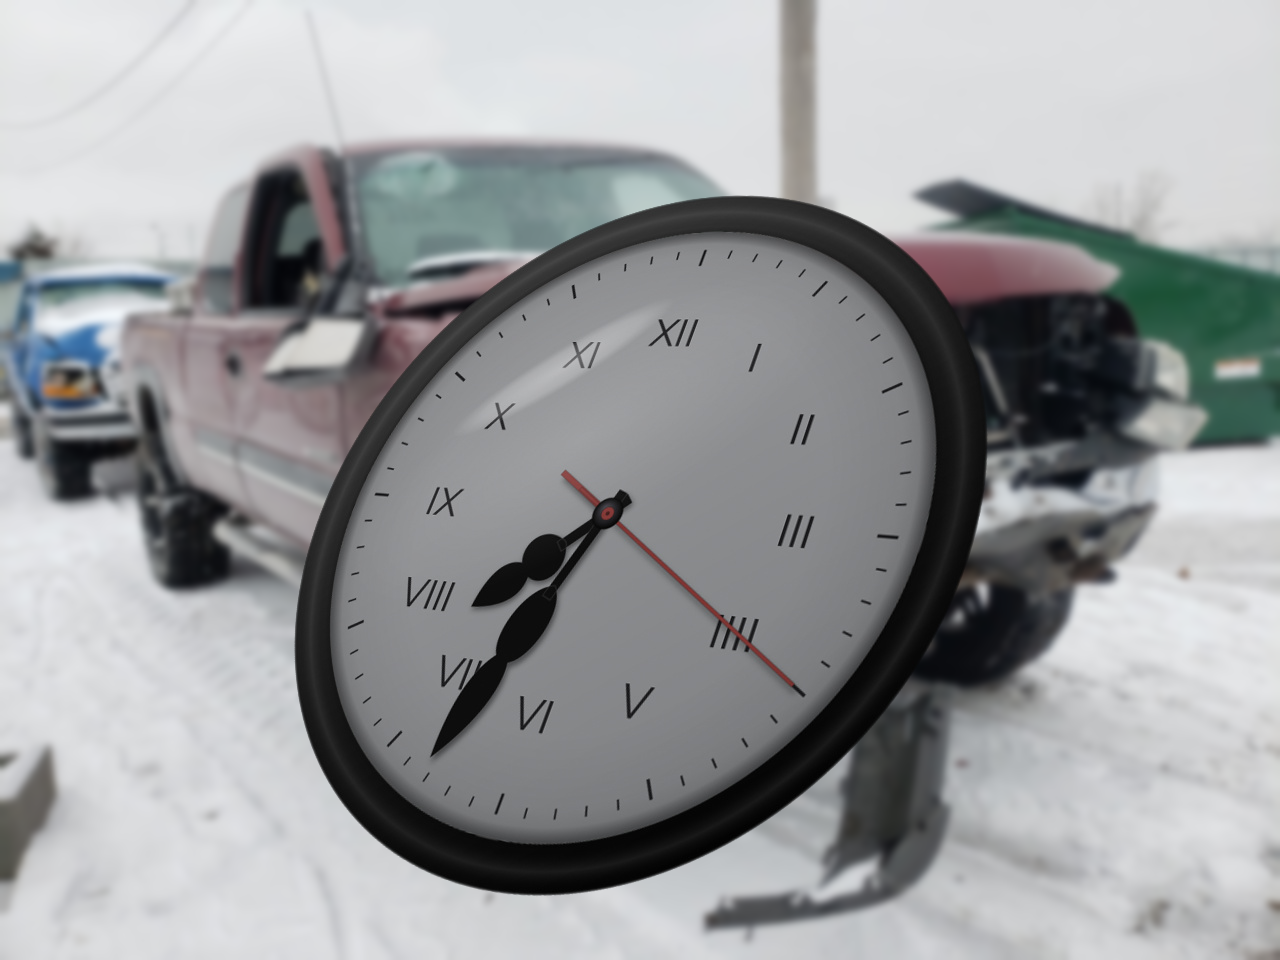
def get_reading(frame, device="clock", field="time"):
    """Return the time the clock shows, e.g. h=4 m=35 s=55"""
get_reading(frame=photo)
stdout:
h=7 m=33 s=20
